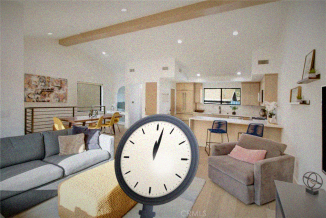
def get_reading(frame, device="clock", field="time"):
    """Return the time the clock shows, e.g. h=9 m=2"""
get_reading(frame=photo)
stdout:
h=12 m=2
